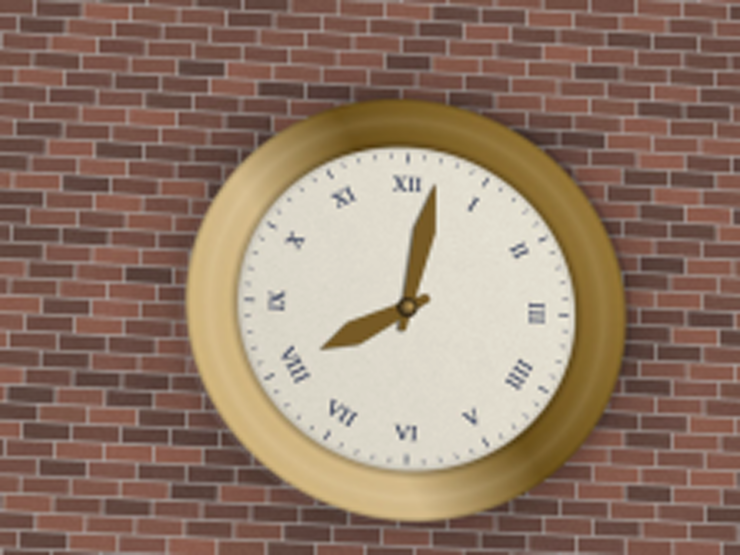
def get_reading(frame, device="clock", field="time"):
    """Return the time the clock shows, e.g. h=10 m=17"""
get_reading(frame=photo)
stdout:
h=8 m=2
